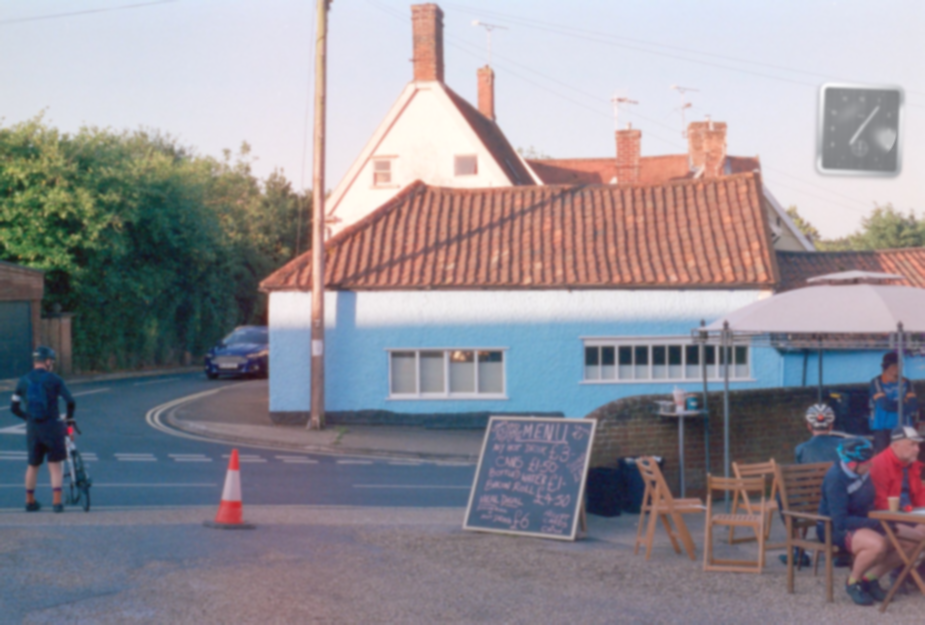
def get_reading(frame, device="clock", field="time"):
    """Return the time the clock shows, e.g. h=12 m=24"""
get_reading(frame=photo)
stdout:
h=7 m=6
